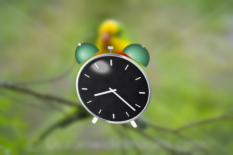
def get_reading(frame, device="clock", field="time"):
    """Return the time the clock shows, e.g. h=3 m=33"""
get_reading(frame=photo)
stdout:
h=8 m=22
